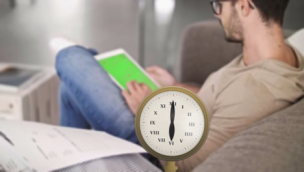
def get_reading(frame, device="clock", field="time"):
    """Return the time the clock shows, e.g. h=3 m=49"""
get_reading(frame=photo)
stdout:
h=6 m=0
